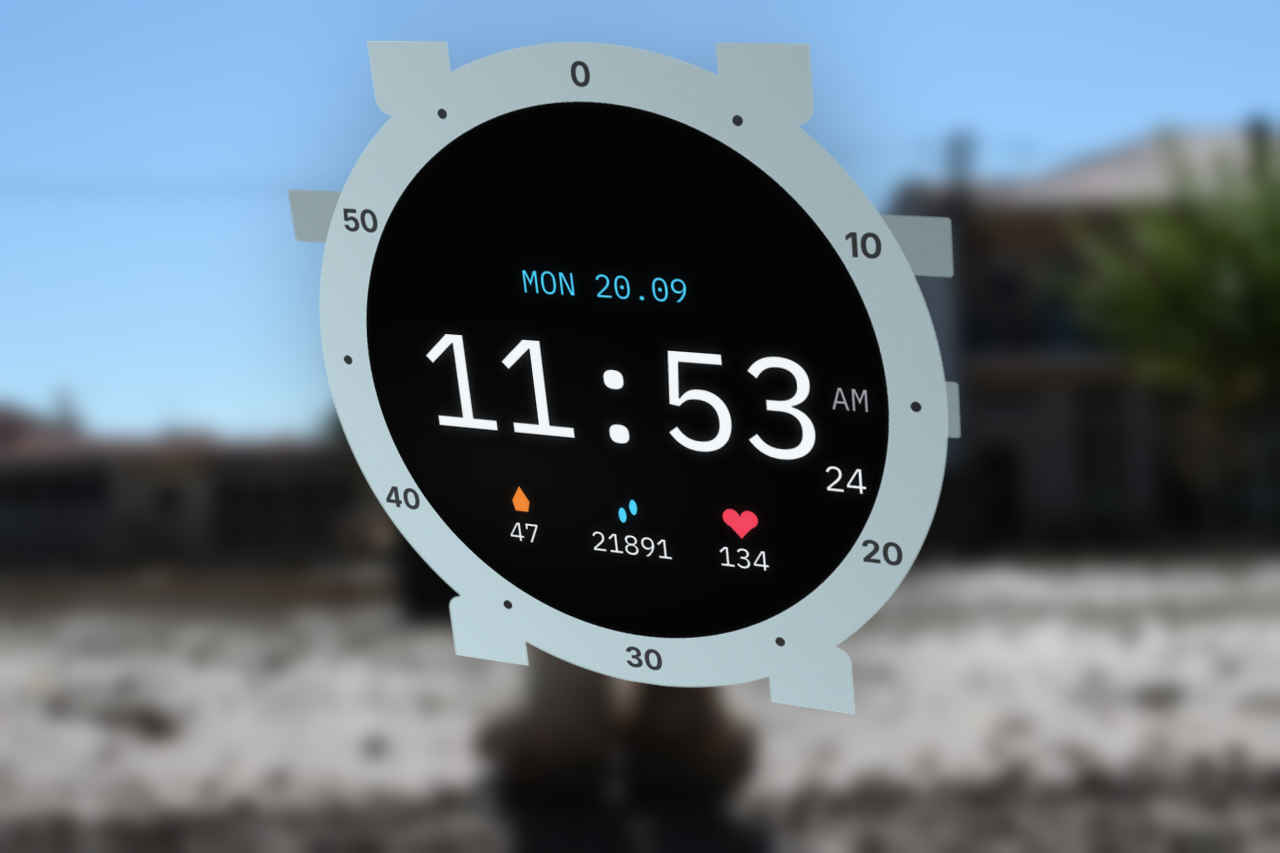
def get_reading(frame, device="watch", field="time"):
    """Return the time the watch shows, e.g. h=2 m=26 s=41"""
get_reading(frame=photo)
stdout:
h=11 m=53 s=24
